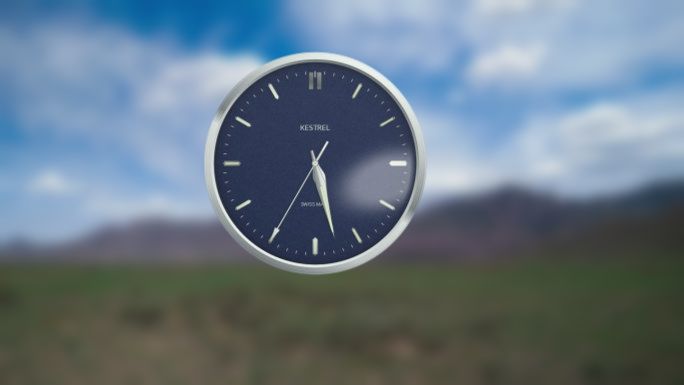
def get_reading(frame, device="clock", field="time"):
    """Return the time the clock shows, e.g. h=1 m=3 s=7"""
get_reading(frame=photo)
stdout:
h=5 m=27 s=35
